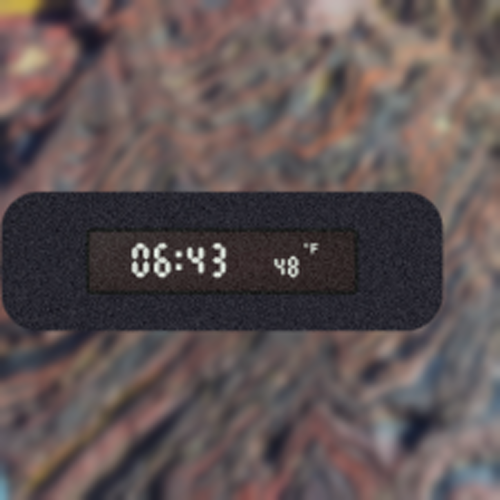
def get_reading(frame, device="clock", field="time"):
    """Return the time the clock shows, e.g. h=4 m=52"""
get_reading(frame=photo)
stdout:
h=6 m=43
